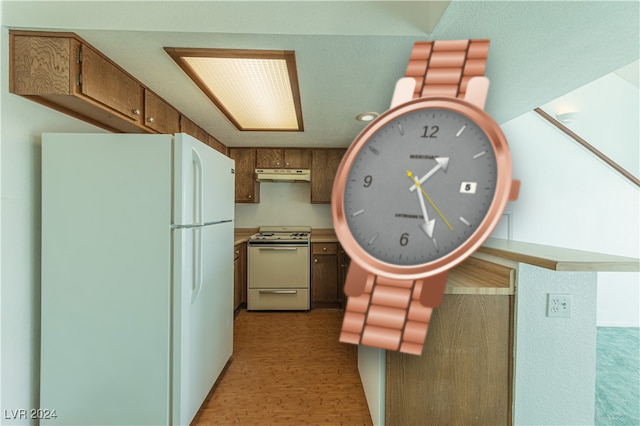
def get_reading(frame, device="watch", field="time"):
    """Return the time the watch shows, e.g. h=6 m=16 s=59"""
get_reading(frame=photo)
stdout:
h=1 m=25 s=22
